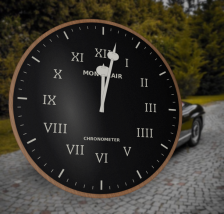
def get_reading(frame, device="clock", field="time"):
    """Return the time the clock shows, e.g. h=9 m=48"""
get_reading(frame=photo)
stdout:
h=12 m=2
